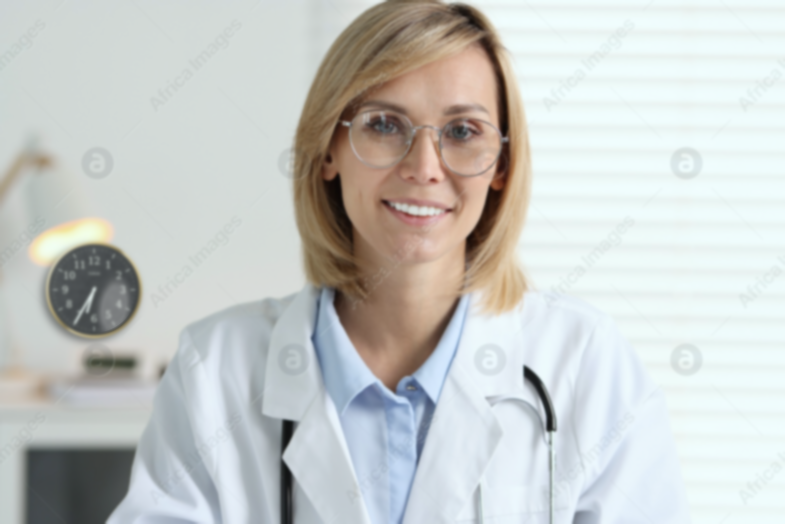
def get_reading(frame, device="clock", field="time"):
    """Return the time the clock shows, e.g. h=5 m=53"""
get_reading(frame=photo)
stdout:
h=6 m=35
